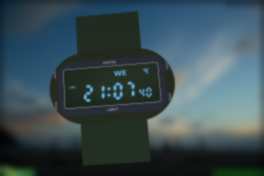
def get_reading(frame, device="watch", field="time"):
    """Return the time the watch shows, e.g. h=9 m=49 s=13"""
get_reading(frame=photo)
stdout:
h=21 m=7 s=40
